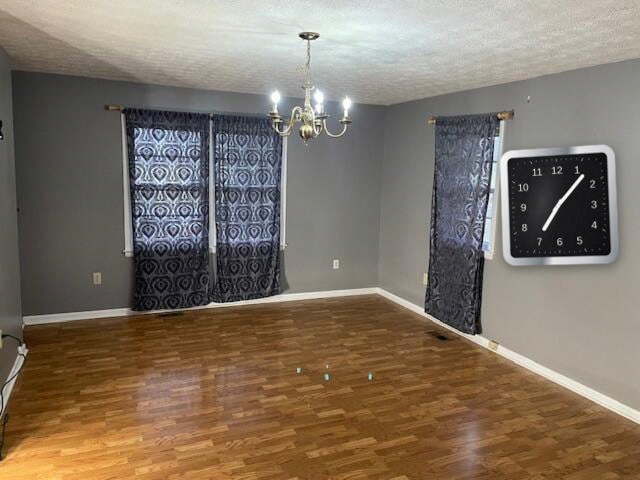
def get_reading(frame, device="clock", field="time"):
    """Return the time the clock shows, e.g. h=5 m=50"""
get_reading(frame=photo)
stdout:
h=7 m=7
